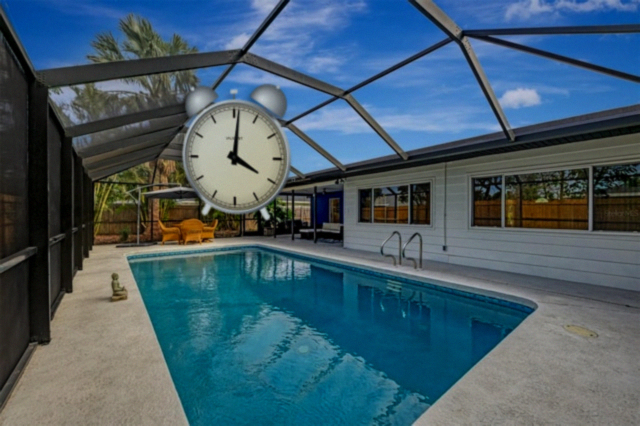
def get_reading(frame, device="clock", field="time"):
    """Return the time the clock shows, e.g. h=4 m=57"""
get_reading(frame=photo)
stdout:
h=4 m=1
